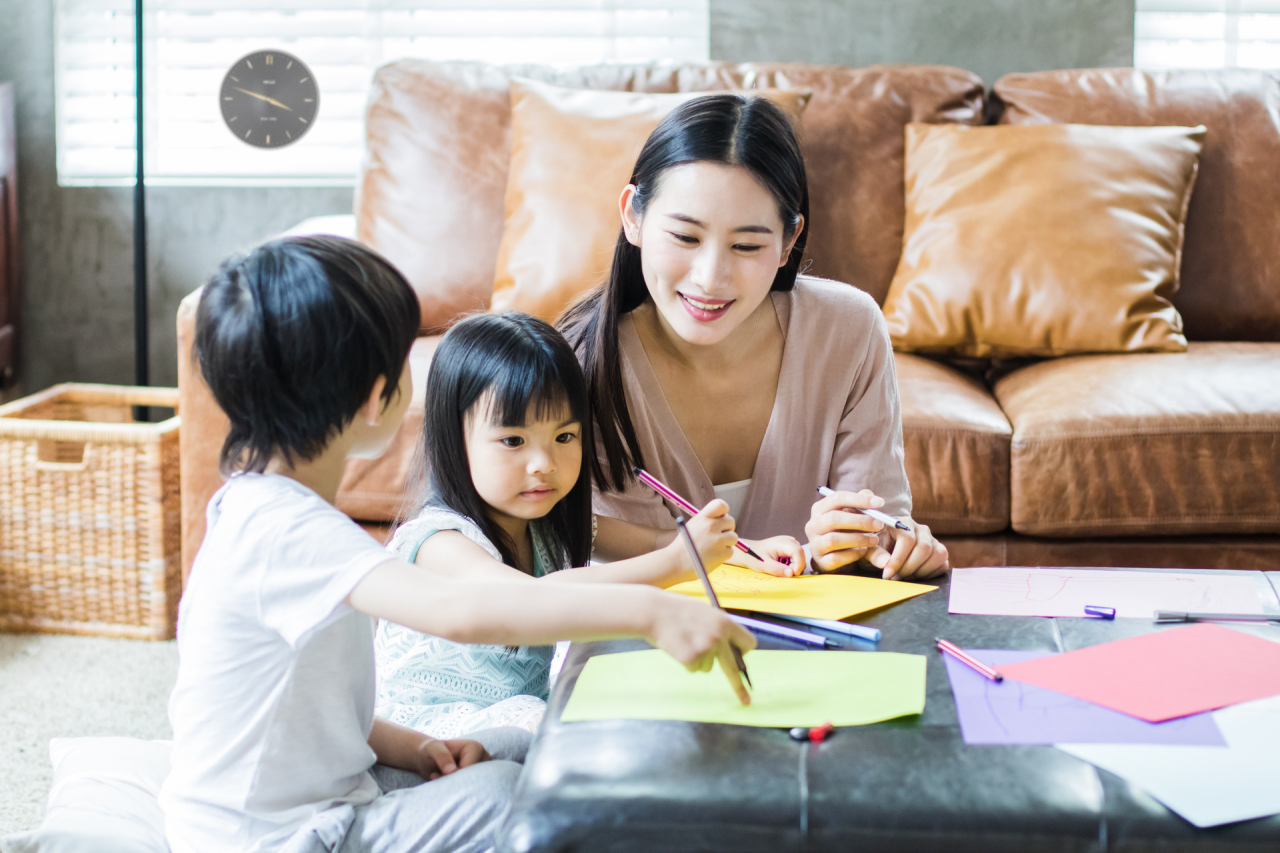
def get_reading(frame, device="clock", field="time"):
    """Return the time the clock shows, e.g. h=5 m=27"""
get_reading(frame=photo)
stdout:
h=3 m=48
